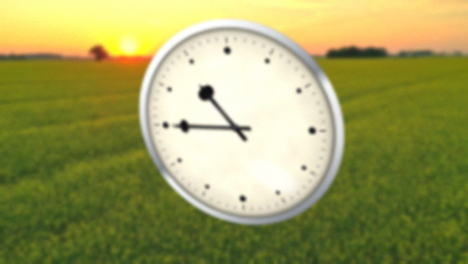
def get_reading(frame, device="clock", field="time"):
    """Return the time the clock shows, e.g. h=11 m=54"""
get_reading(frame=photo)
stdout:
h=10 m=45
